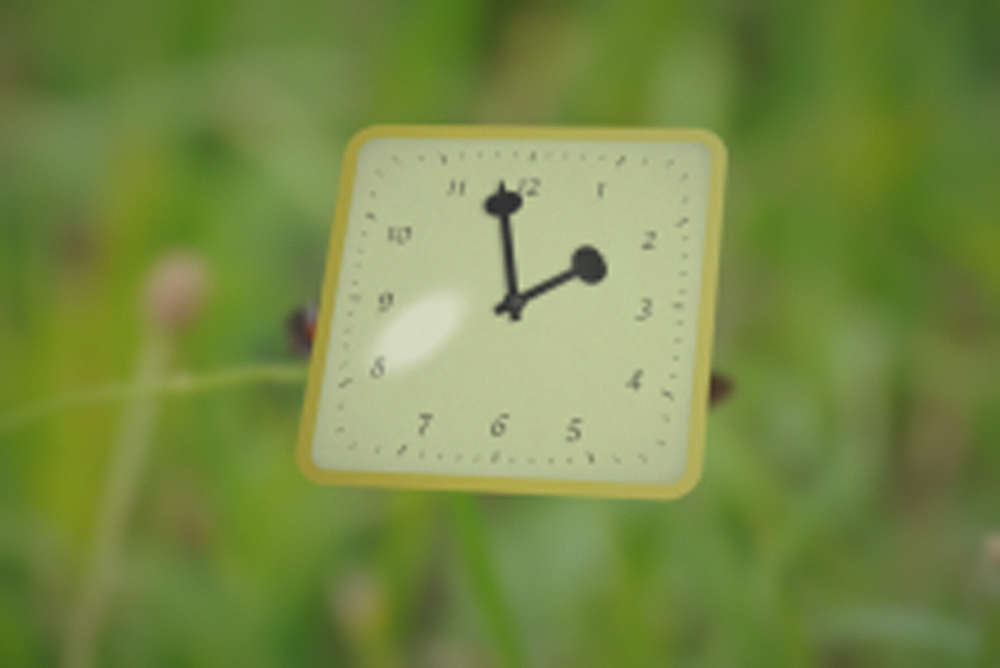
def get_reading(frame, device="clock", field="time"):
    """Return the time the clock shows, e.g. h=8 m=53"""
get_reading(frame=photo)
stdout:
h=1 m=58
